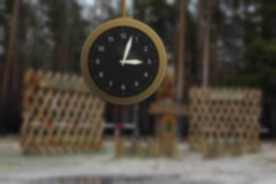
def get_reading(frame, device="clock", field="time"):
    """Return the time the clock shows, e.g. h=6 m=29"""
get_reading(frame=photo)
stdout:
h=3 m=3
